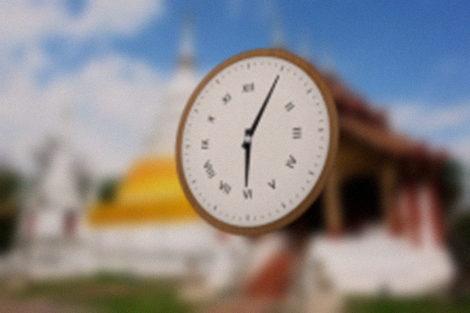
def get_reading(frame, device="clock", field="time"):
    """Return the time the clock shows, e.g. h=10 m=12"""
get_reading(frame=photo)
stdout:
h=6 m=5
